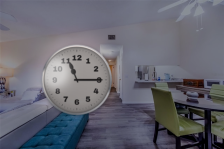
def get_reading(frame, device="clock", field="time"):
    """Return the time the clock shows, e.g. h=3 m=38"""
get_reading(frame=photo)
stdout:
h=11 m=15
